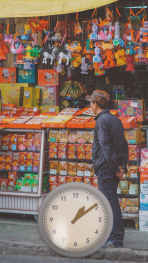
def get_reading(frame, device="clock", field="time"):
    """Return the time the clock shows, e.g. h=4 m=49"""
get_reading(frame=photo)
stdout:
h=1 m=9
